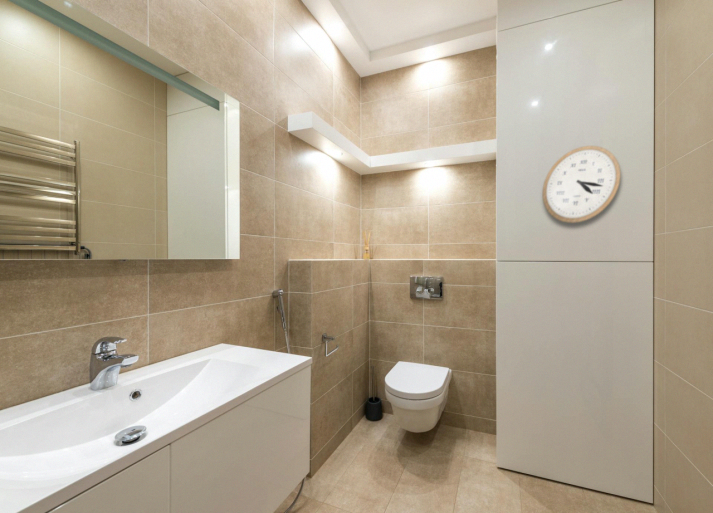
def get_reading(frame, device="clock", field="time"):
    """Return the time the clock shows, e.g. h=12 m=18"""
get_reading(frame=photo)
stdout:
h=4 m=17
